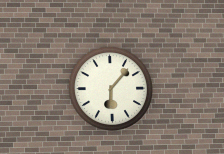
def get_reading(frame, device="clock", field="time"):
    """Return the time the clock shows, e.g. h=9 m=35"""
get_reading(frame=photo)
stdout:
h=6 m=7
